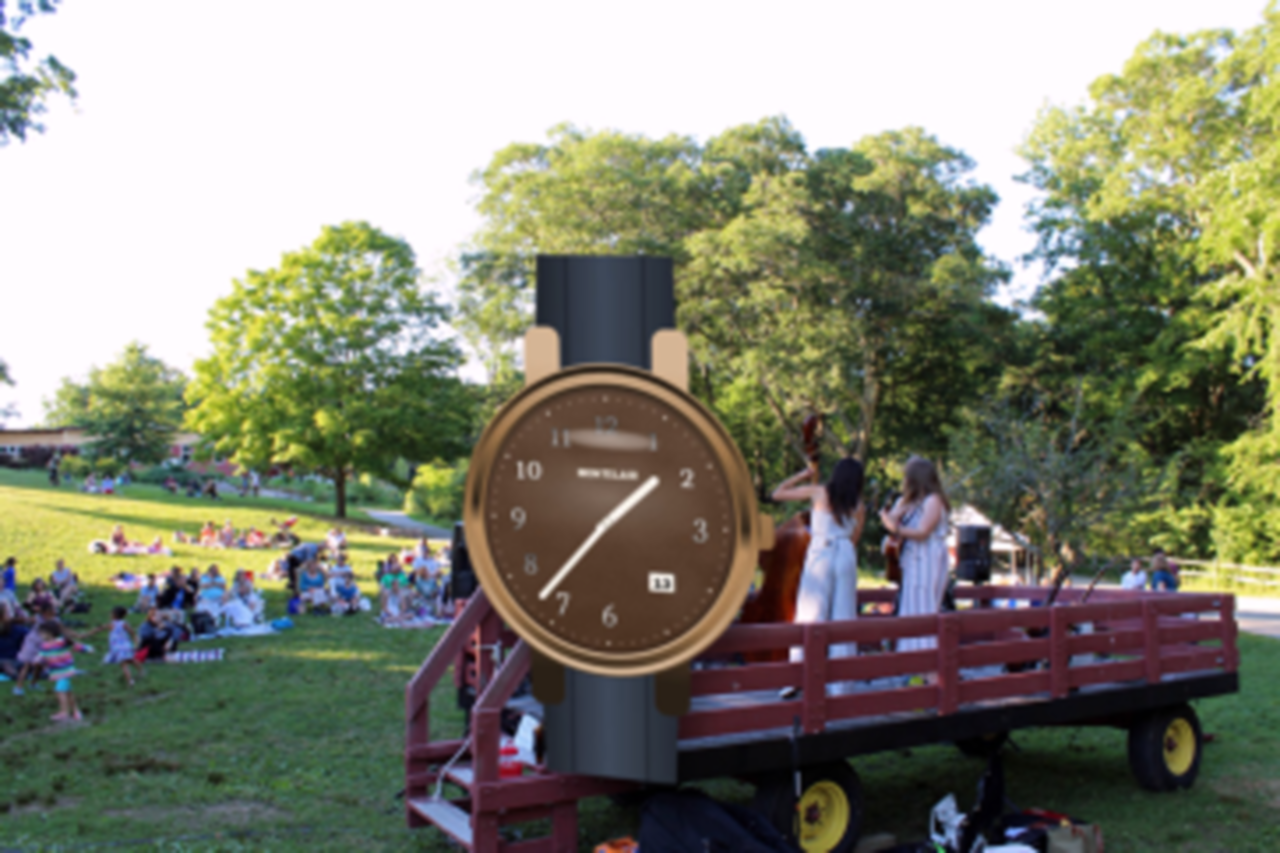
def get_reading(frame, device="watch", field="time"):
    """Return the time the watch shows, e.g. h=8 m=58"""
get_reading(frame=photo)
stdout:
h=1 m=37
